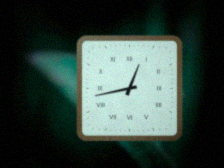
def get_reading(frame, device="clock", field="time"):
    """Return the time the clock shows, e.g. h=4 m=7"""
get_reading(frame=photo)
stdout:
h=12 m=43
